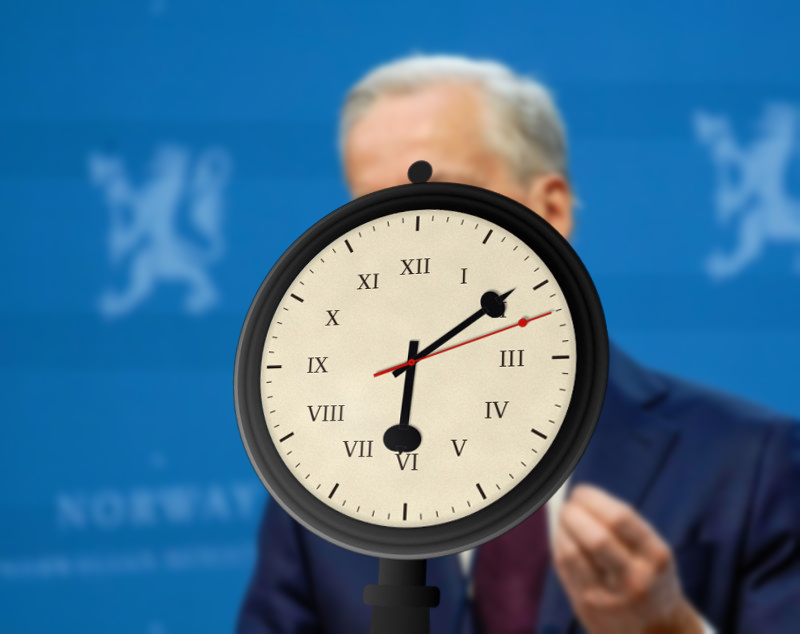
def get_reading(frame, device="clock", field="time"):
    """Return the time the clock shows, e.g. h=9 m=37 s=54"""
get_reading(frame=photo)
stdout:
h=6 m=9 s=12
